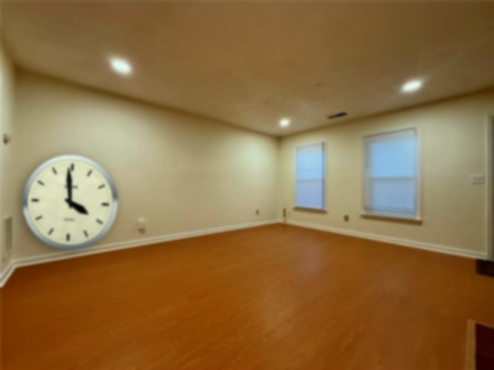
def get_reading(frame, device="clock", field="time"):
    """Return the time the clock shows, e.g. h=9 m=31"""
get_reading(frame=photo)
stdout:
h=3 m=59
